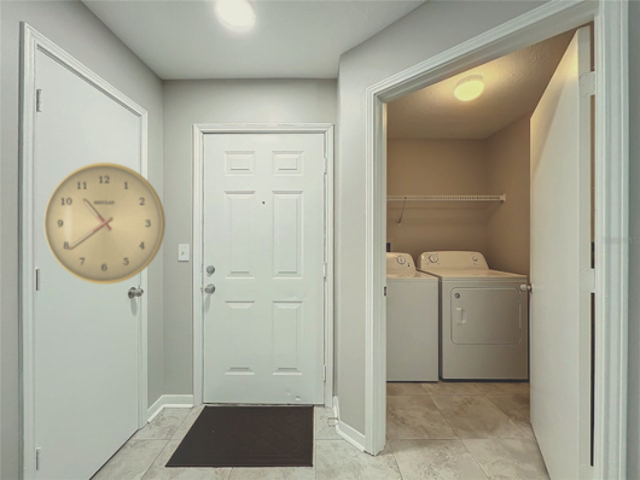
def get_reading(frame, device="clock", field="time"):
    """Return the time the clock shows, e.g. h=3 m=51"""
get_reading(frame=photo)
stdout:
h=10 m=39
